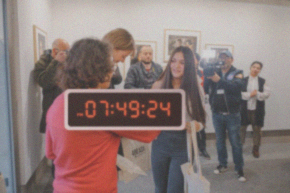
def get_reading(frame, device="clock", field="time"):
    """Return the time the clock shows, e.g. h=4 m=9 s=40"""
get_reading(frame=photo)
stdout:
h=7 m=49 s=24
